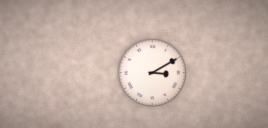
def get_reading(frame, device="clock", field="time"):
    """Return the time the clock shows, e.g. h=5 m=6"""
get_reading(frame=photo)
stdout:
h=3 m=10
